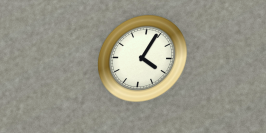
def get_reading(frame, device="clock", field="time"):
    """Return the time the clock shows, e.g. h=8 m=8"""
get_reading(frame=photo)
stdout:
h=4 m=4
